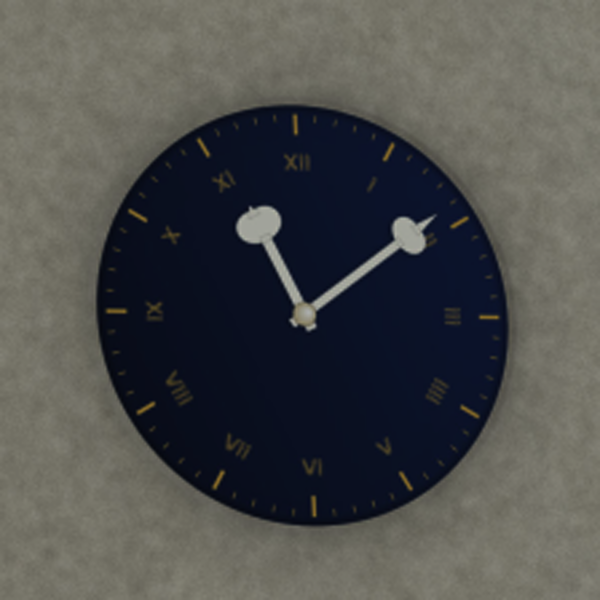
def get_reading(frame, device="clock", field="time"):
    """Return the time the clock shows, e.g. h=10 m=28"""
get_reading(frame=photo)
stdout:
h=11 m=9
